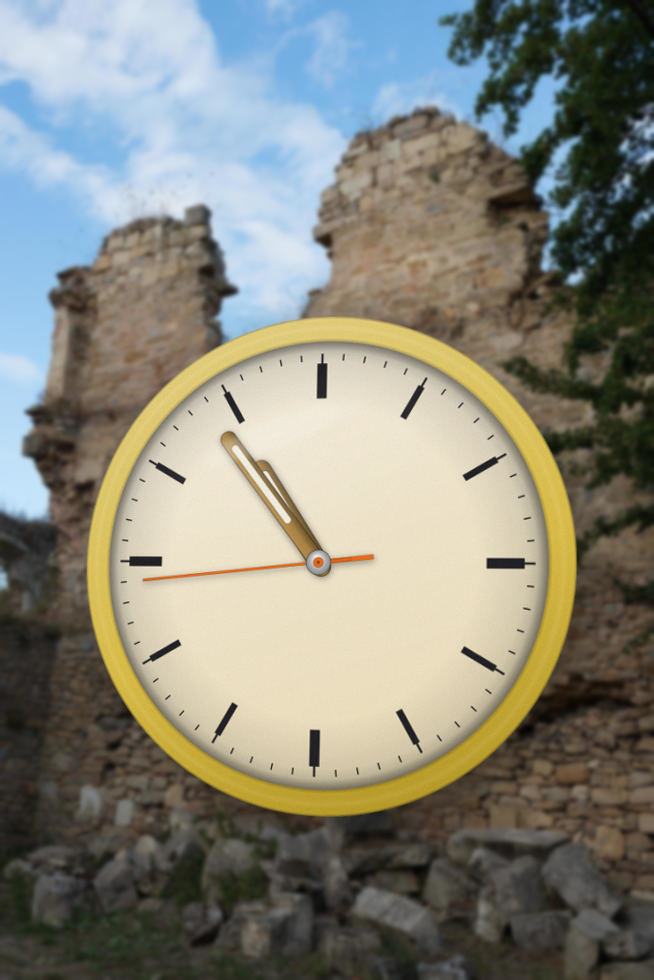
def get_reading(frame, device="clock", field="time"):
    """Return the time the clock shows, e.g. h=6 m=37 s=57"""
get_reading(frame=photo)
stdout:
h=10 m=53 s=44
